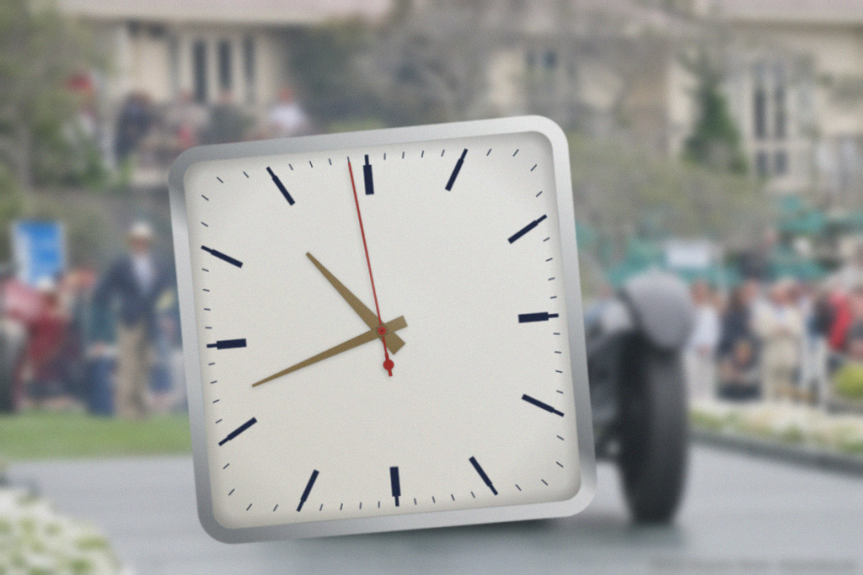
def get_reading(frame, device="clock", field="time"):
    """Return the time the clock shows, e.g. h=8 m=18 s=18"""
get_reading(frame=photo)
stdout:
h=10 m=41 s=59
